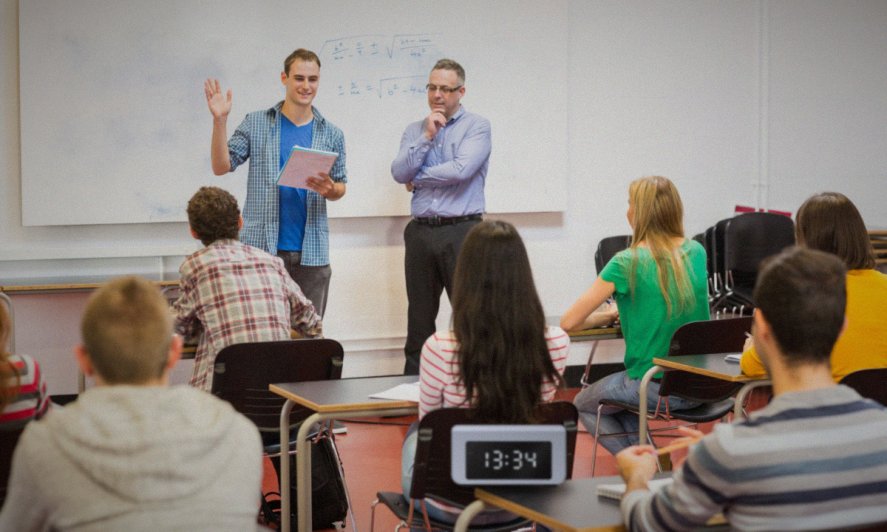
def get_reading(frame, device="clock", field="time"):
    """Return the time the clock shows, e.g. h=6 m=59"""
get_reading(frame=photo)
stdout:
h=13 m=34
